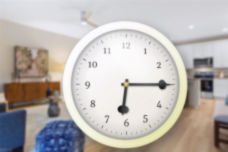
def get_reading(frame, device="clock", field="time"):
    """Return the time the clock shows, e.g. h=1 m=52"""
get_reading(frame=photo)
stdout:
h=6 m=15
